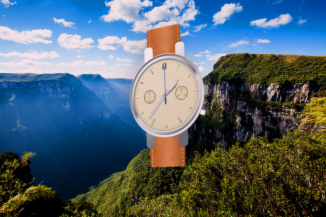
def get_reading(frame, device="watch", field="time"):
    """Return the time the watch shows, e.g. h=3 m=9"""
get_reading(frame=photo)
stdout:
h=1 m=37
